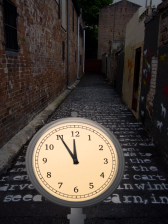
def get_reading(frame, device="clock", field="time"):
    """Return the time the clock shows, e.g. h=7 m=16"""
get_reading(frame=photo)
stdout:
h=11 m=55
